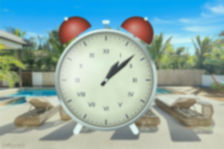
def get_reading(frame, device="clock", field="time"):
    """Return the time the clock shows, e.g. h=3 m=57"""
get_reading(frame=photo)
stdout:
h=1 m=8
